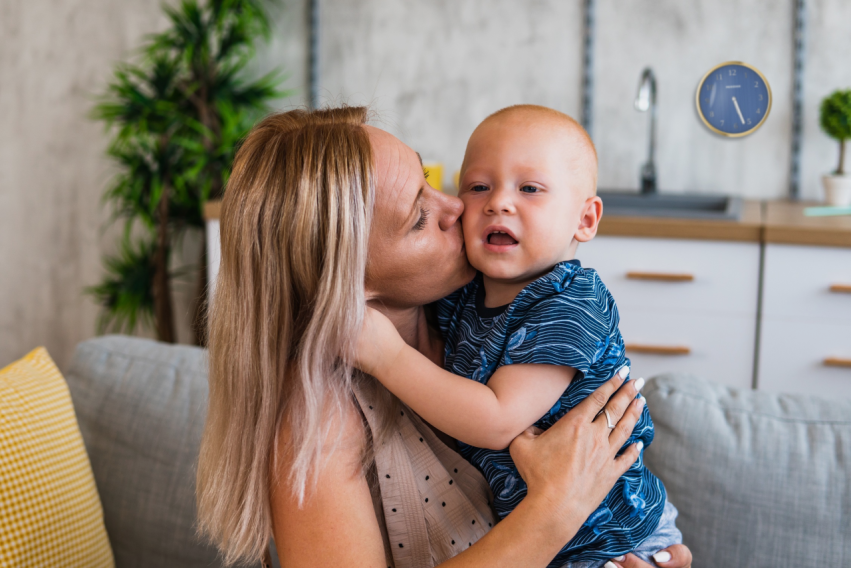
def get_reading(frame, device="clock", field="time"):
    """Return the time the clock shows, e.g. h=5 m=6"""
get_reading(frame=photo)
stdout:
h=5 m=27
